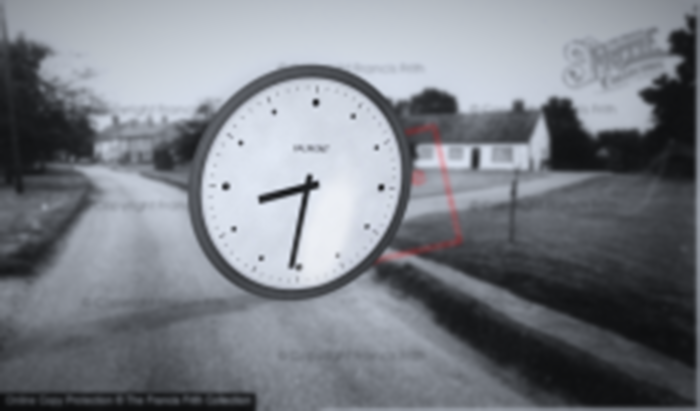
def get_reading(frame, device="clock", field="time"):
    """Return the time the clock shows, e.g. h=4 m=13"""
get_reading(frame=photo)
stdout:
h=8 m=31
